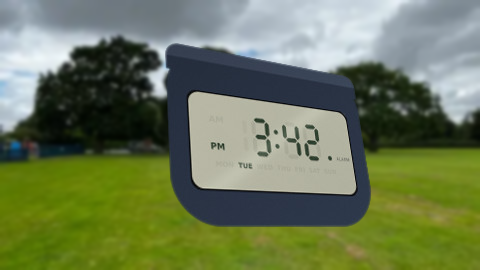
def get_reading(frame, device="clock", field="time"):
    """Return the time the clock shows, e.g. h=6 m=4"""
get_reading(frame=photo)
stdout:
h=3 m=42
